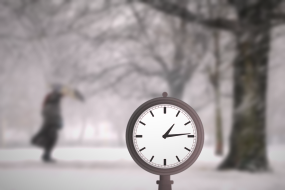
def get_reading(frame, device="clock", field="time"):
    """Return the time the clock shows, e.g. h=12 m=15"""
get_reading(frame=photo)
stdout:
h=1 m=14
